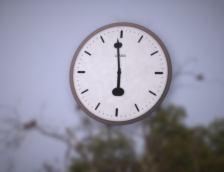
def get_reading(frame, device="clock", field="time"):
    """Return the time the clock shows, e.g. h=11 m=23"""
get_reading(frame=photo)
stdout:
h=5 m=59
